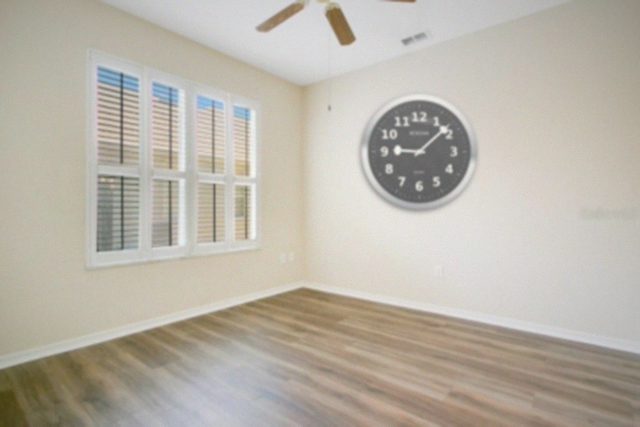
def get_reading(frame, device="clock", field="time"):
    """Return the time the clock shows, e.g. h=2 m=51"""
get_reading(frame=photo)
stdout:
h=9 m=8
